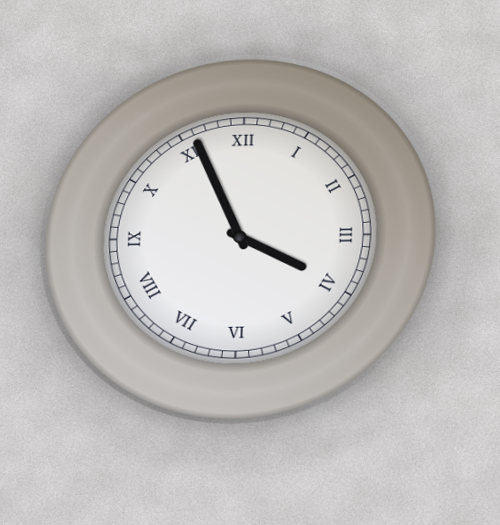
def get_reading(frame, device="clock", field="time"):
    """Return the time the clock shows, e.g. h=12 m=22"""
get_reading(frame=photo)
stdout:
h=3 m=56
